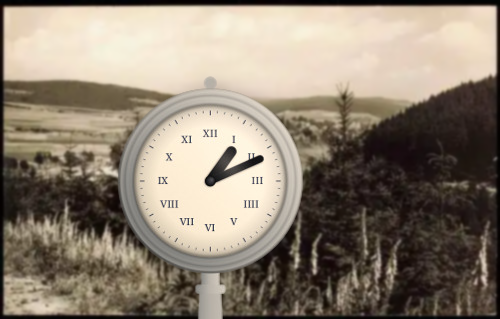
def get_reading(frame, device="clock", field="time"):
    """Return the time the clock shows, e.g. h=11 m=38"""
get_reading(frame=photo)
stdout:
h=1 m=11
